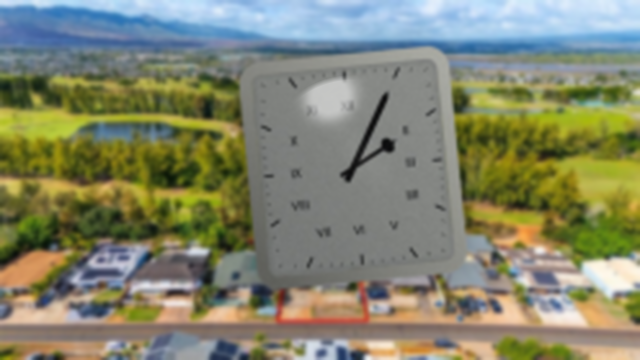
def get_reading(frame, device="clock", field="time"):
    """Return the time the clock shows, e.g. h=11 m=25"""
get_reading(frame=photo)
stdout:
h=2 m=5
